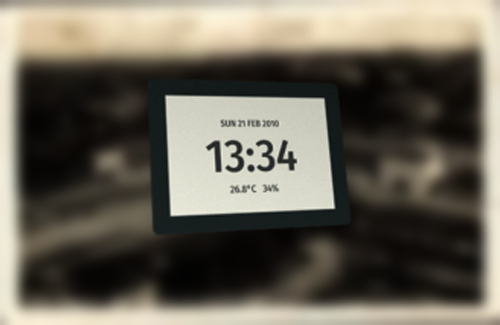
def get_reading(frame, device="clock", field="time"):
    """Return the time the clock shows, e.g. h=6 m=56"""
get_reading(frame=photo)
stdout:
h=13 m=34
